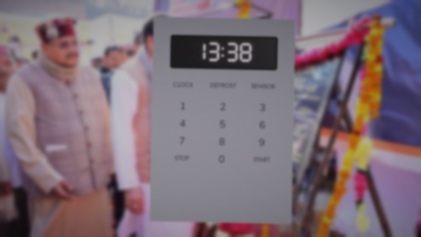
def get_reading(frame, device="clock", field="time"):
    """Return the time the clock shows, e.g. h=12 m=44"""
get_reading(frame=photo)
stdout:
h=13 m=38
